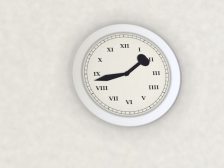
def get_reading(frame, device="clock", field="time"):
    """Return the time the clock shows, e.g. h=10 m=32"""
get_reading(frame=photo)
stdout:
h=1 m=43
